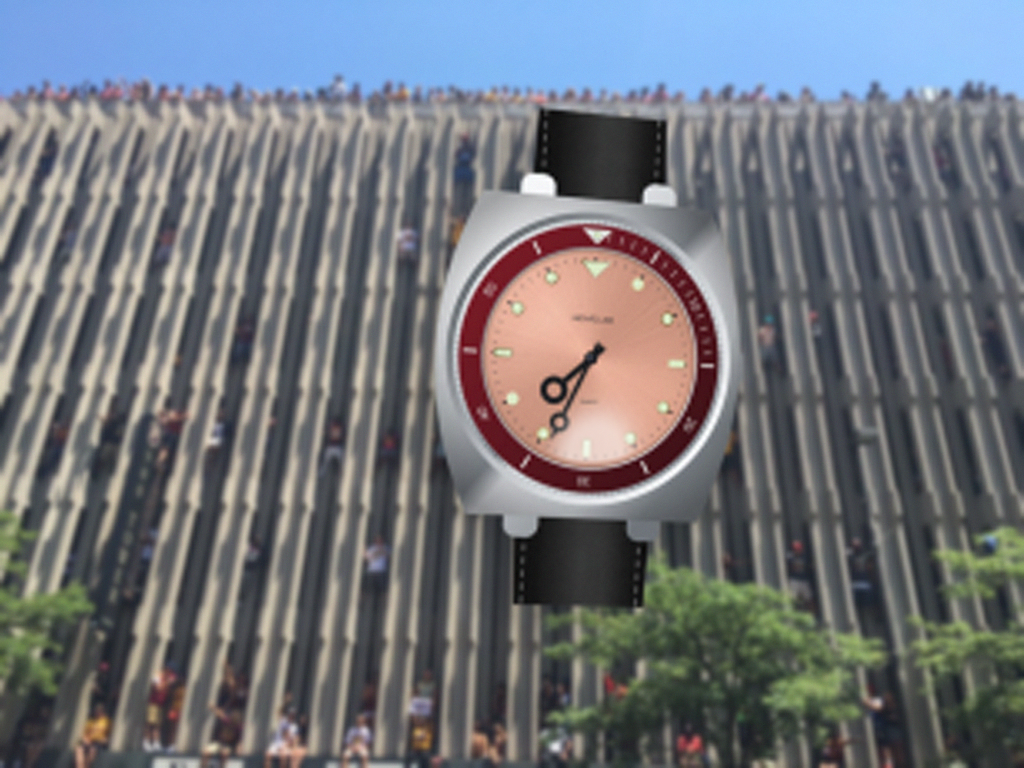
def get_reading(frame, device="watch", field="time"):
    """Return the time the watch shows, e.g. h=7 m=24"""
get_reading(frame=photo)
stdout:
h=7 m=34
